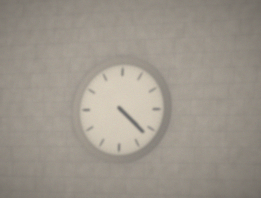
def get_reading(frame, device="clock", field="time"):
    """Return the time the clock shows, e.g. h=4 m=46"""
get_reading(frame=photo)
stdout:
h=4 m=22
